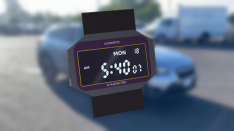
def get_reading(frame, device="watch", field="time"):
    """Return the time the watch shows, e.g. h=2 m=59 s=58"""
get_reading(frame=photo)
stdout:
h=5 m=40 s=7
